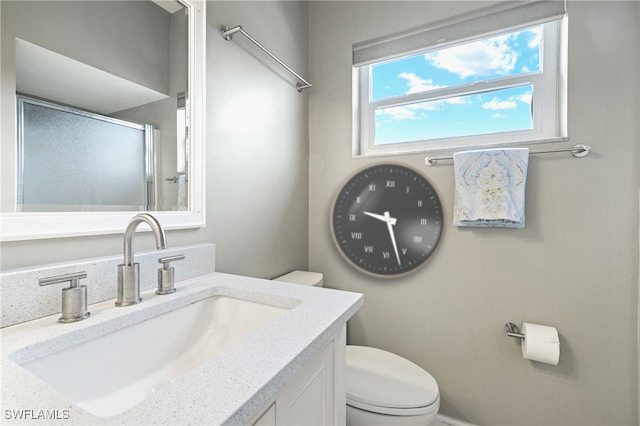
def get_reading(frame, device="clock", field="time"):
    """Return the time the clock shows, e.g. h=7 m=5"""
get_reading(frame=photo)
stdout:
h=9 m=27
